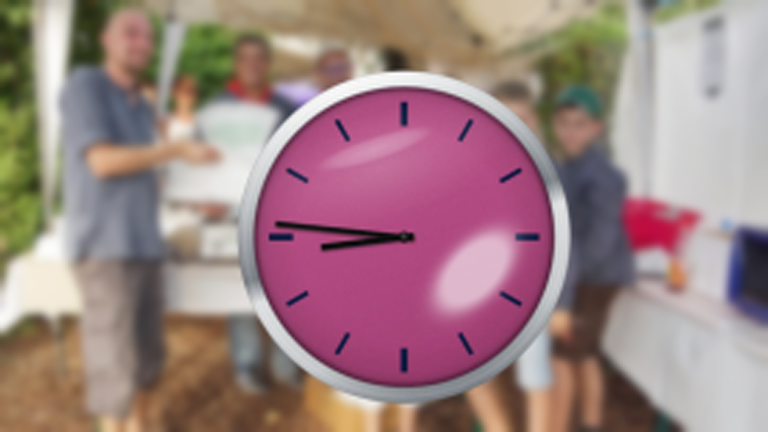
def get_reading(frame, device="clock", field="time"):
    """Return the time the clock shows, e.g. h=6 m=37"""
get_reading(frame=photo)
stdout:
h=8 m=46
